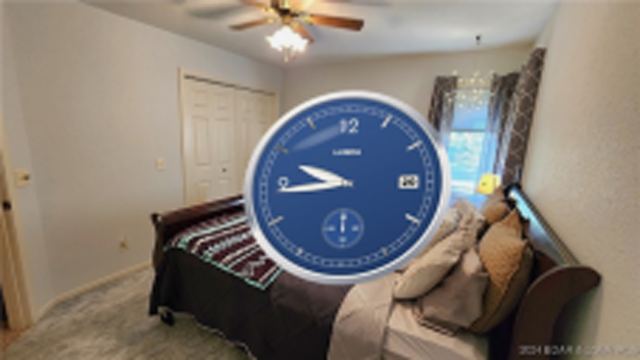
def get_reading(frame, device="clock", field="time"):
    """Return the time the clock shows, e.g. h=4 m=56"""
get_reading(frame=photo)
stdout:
h=9 m=44
